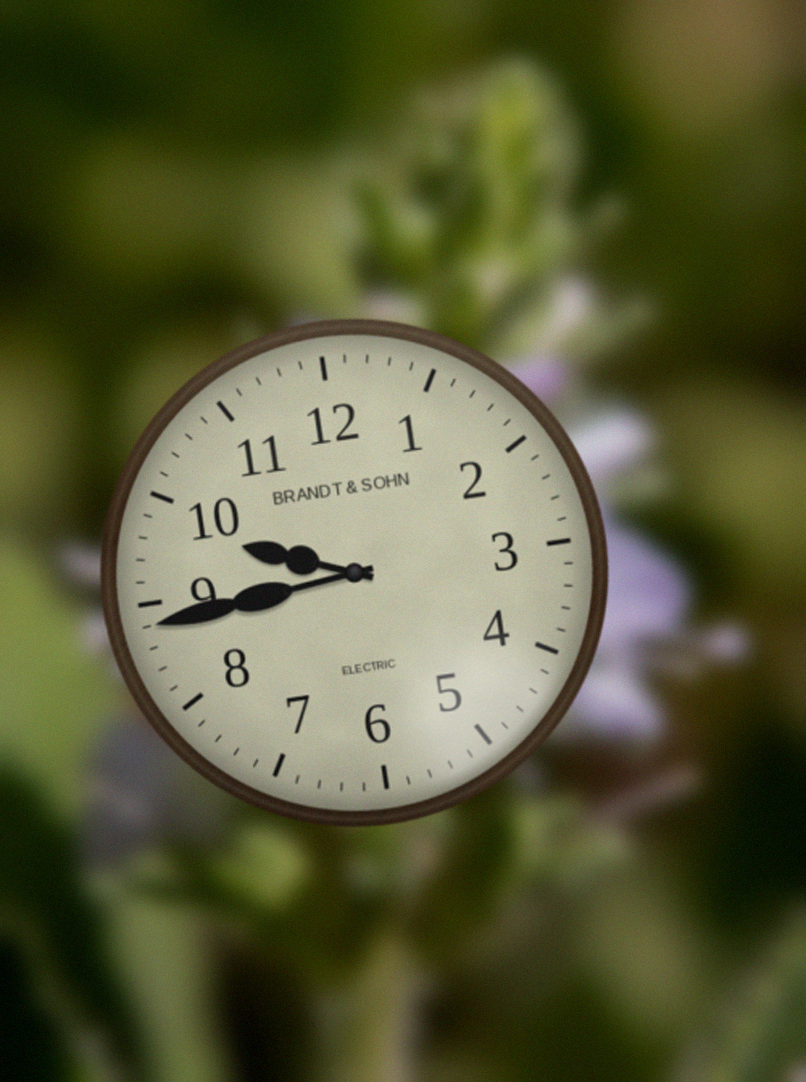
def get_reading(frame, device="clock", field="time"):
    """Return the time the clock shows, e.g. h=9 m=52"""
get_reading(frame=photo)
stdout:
h=9 m=44
